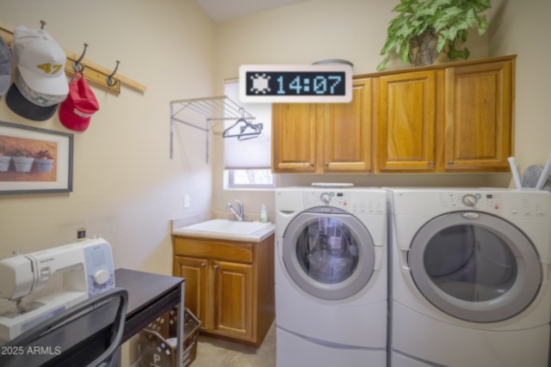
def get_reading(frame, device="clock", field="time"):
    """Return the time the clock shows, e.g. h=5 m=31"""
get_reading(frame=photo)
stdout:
h=14 m=7
